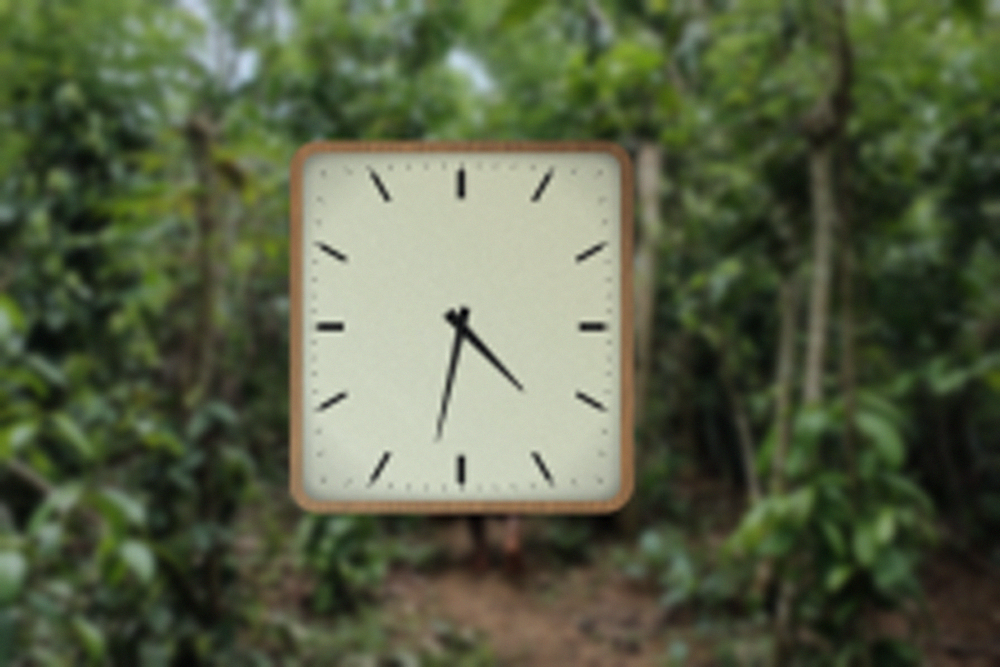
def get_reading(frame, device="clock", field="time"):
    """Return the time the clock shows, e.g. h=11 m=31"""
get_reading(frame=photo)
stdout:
h=4 m=32
